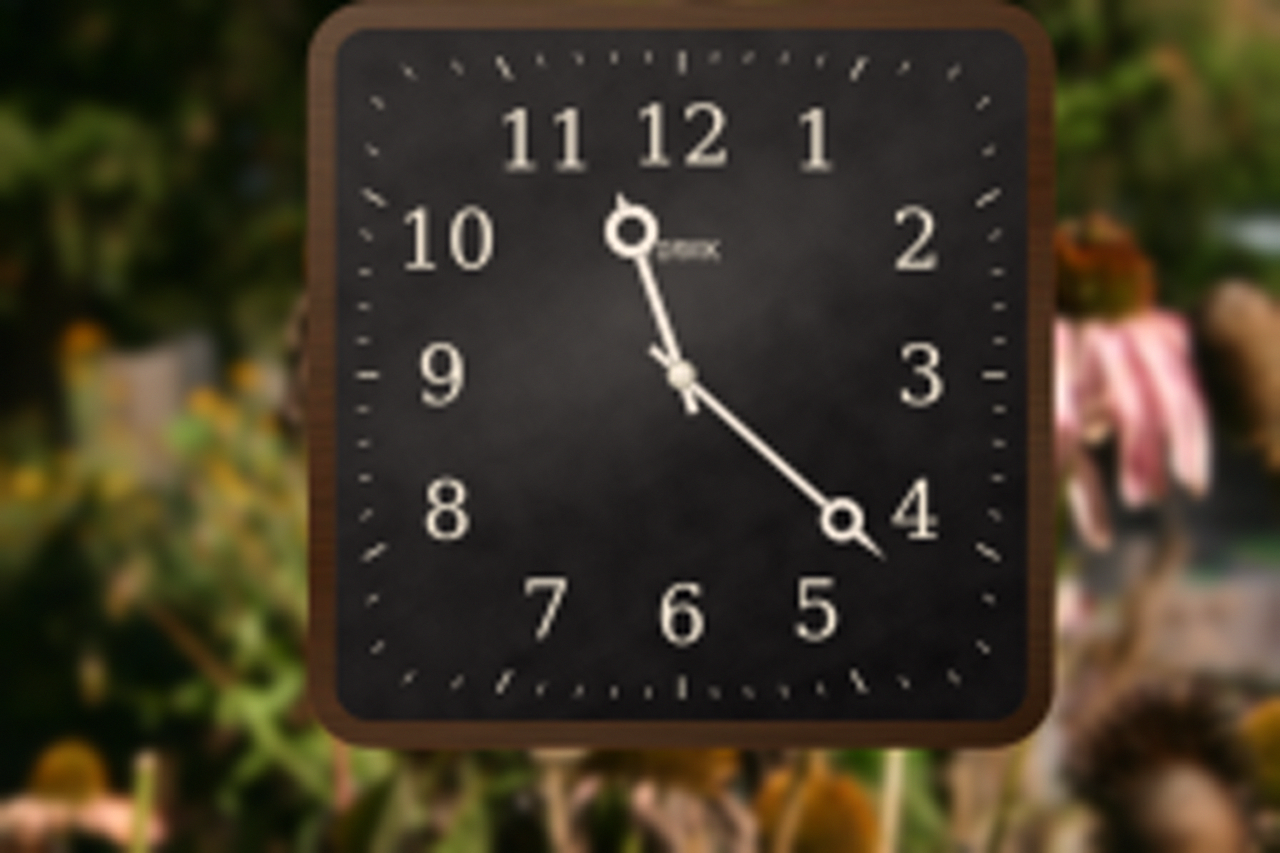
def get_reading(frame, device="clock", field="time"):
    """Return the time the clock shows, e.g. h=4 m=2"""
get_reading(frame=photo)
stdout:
h=11 m=22
